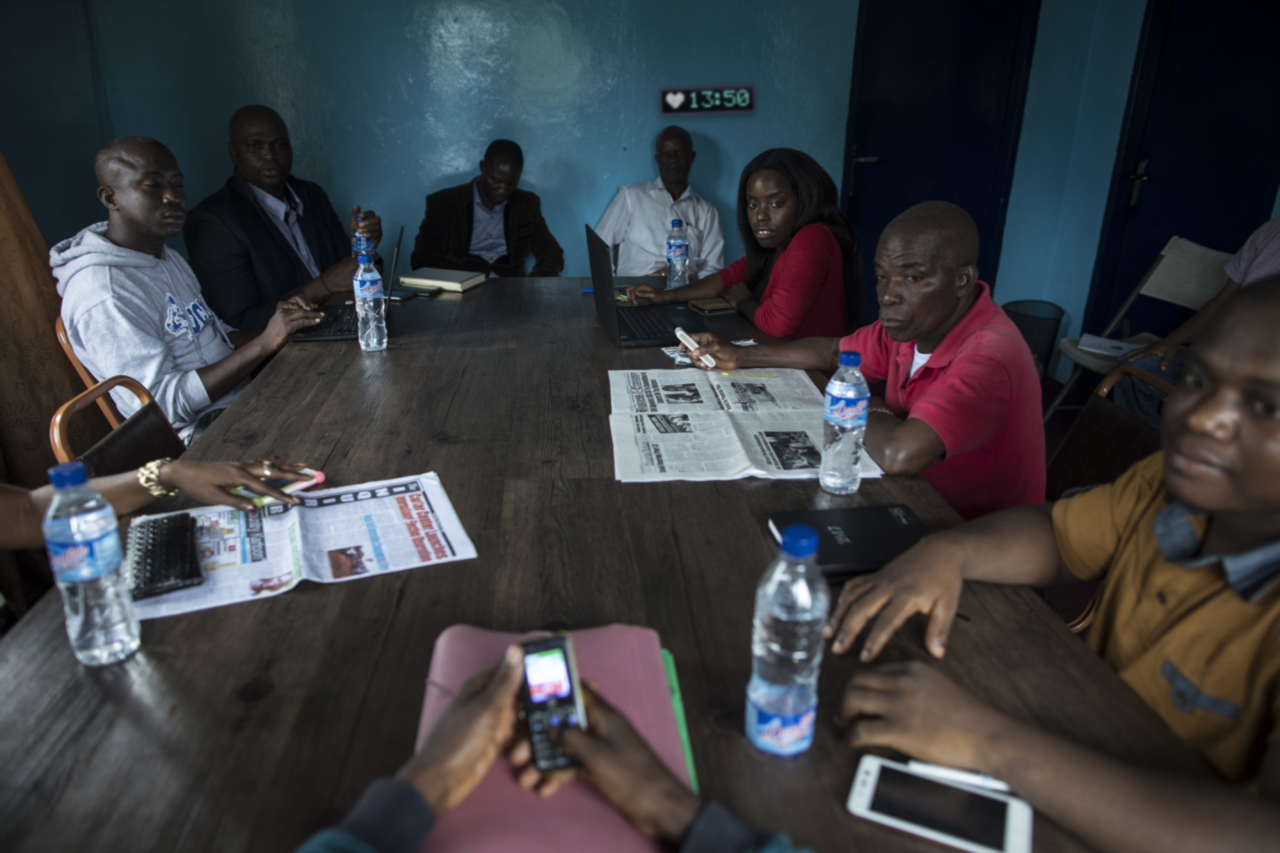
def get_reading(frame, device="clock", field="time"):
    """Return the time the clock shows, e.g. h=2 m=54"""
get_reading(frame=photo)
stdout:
h=13 m=50
